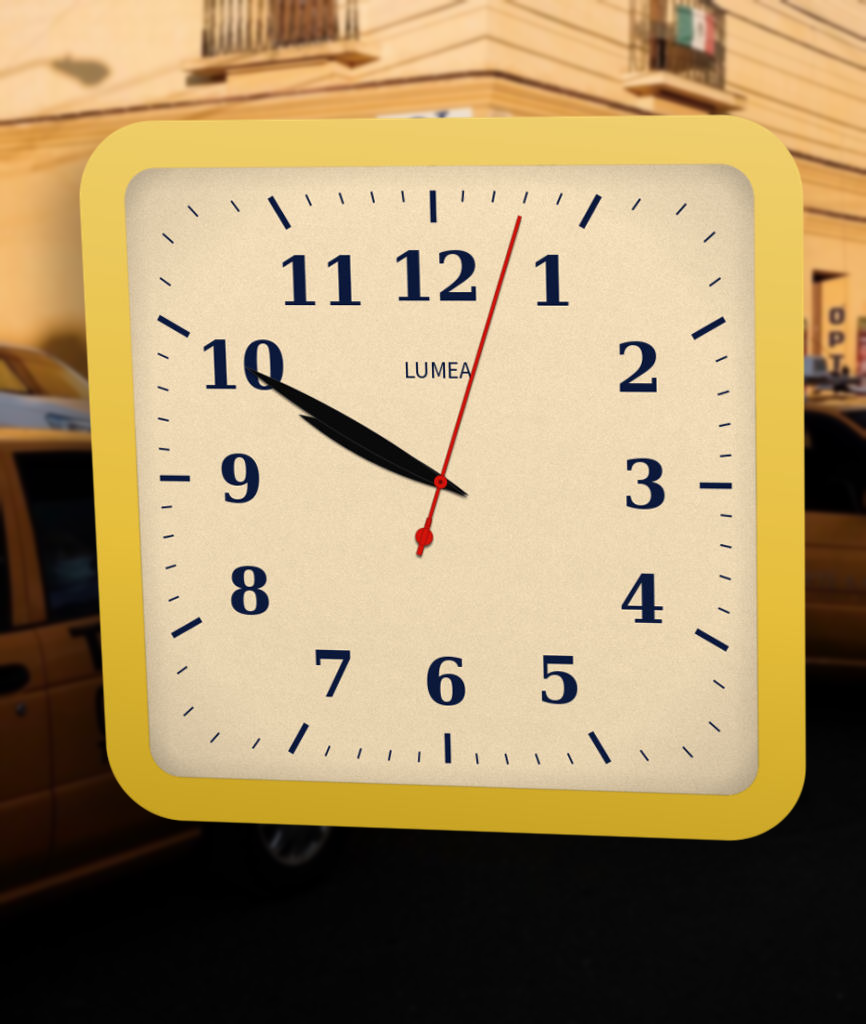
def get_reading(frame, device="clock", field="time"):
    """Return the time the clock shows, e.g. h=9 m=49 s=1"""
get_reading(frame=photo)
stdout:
h=9 m=50 s=3
